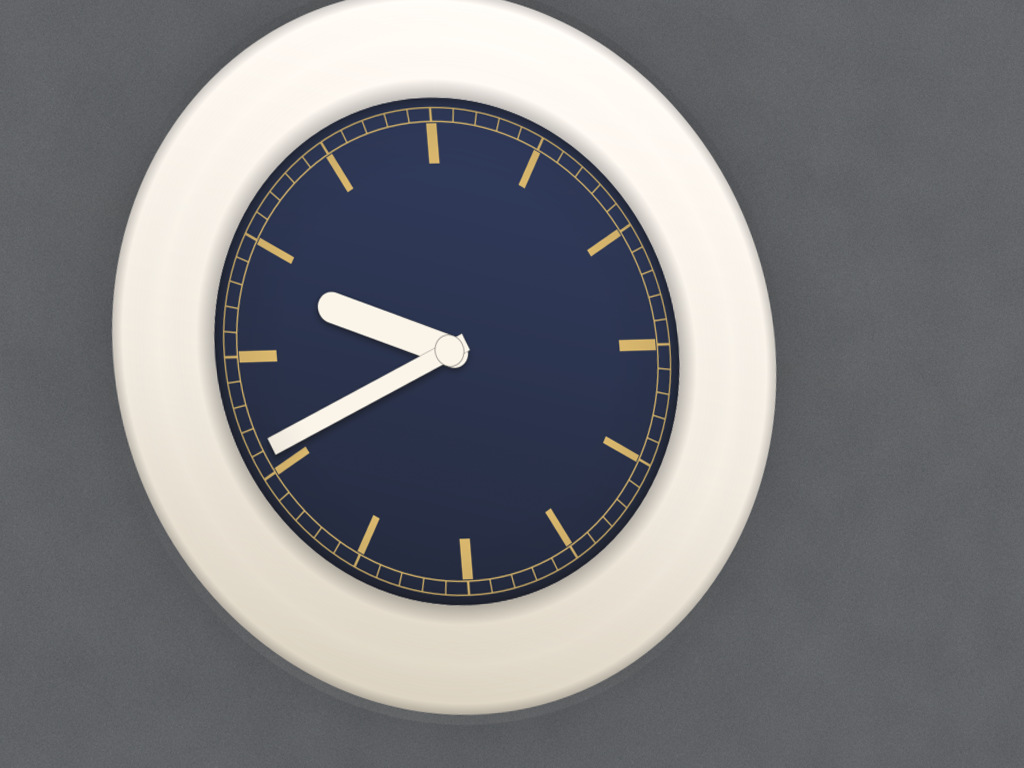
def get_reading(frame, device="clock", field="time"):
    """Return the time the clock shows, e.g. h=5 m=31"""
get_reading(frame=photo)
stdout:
h=9 m=41
